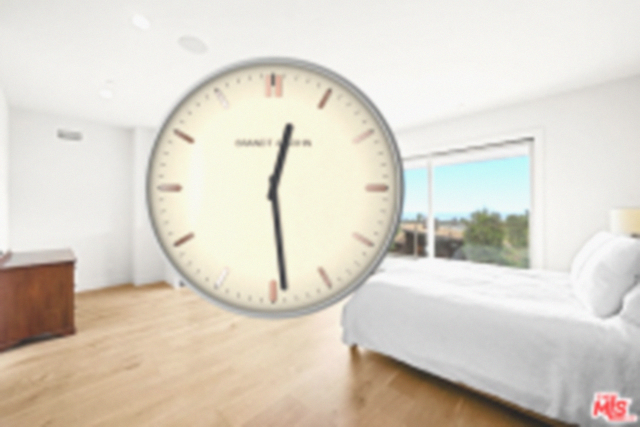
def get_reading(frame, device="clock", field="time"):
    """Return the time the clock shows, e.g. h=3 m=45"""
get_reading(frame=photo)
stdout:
h=12 m=29
